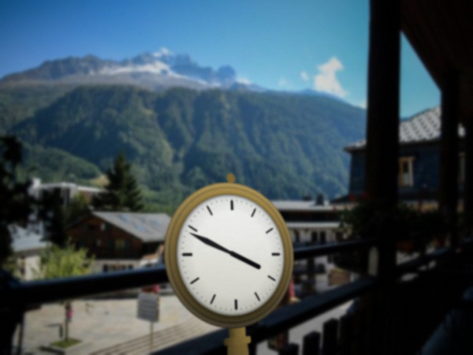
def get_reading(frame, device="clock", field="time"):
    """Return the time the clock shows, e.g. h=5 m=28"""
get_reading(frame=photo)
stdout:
h=3 m=49
